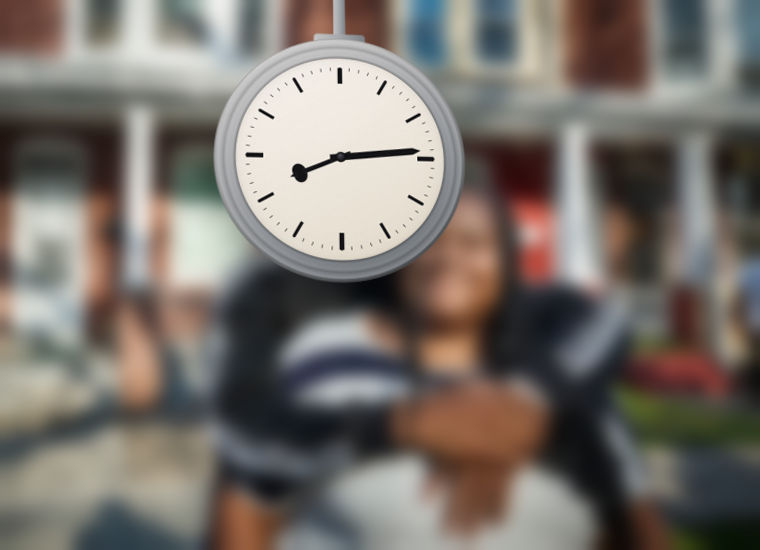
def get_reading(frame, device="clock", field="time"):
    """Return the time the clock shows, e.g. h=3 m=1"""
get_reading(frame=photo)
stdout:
h=8 m=14
